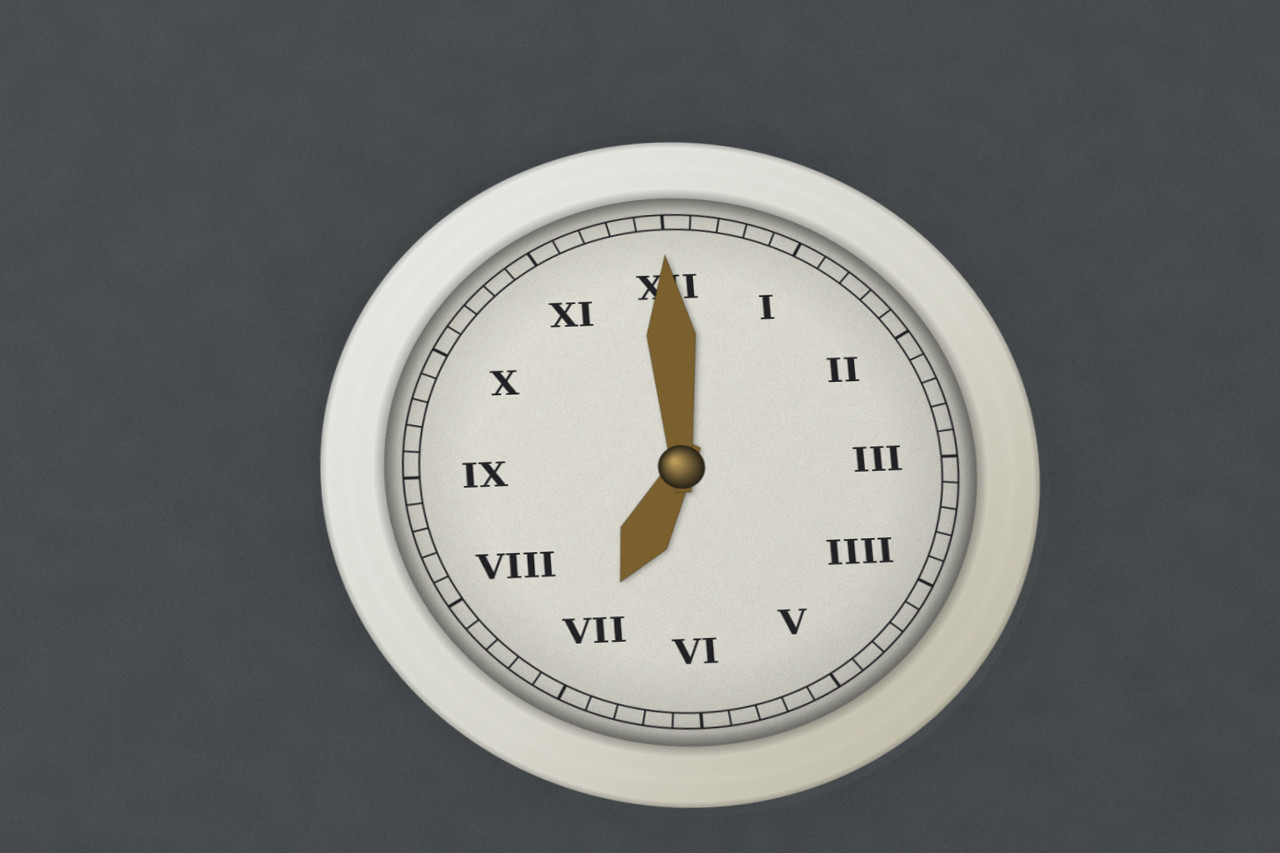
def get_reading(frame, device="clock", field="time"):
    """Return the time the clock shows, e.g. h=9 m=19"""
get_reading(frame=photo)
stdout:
h=7 m=0
